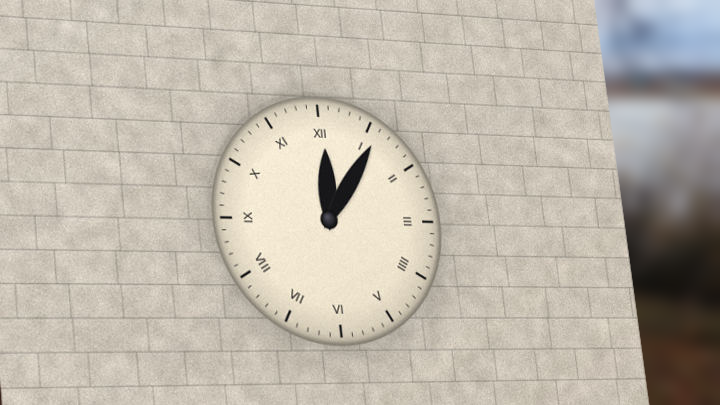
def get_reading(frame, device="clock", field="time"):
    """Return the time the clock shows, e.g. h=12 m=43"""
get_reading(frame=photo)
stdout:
h=12 m=6
